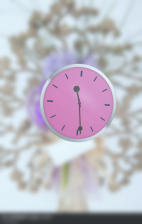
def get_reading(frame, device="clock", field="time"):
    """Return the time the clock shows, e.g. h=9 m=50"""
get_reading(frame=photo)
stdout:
h=11 m=29
